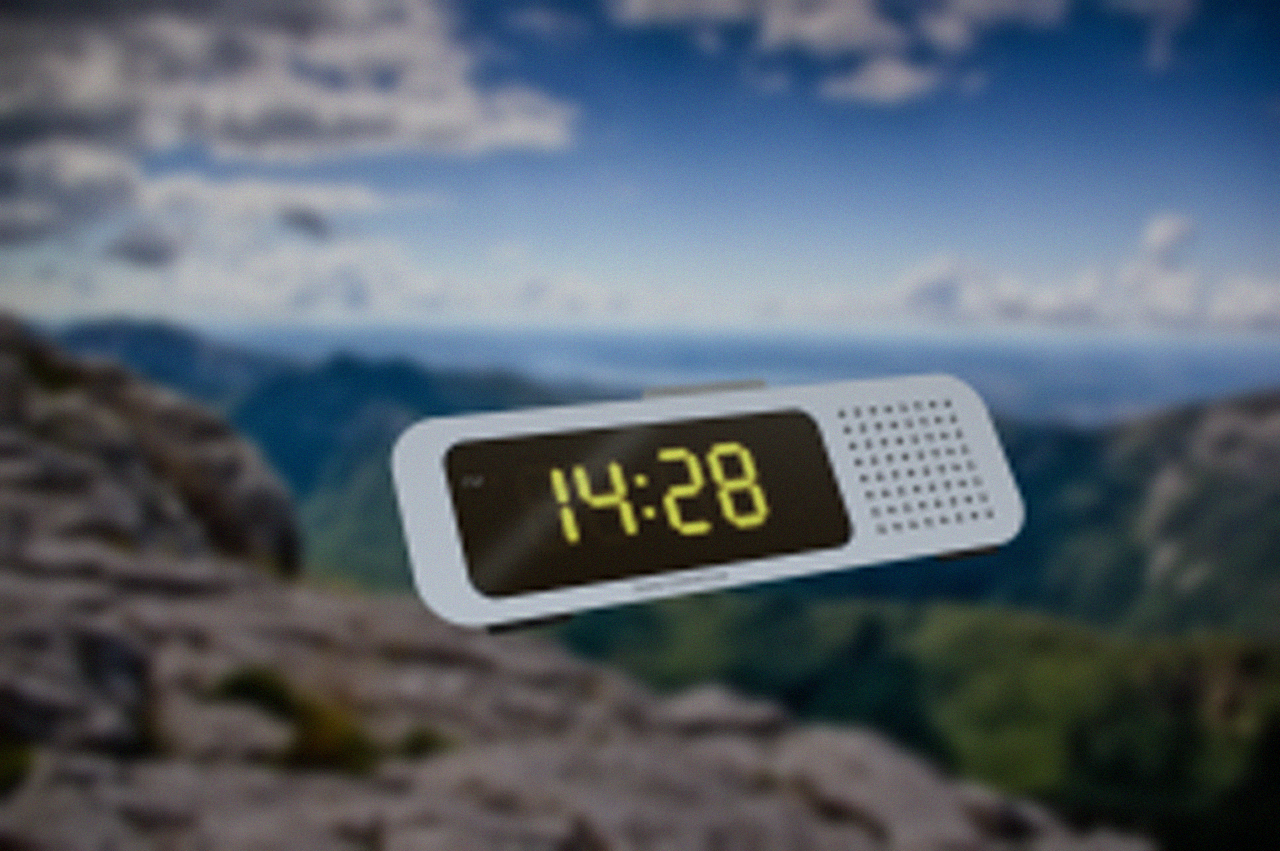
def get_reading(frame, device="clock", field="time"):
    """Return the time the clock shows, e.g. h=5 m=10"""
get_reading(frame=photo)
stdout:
h=14 m=28
